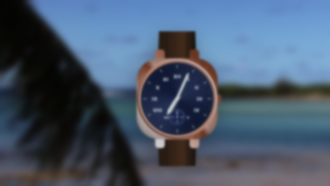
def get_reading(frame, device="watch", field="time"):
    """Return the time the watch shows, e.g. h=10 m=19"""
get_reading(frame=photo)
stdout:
h=7 m=4
